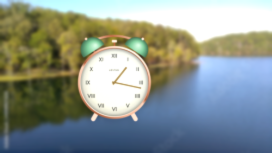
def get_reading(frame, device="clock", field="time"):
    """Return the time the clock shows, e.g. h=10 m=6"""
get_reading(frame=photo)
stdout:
h=1 m=17
